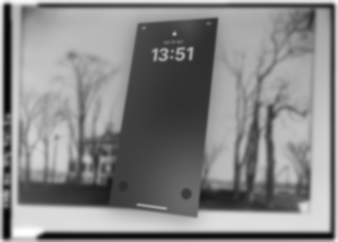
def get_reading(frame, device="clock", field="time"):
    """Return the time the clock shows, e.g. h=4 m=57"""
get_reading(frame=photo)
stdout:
h=13 m=51
